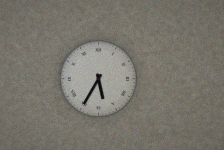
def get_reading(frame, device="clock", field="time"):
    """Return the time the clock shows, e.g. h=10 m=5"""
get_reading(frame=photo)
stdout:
h=5 m=35
